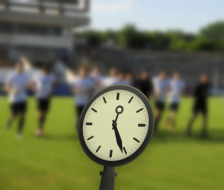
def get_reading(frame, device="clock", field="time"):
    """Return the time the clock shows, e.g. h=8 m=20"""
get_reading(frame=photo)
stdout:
h=12 m=26
